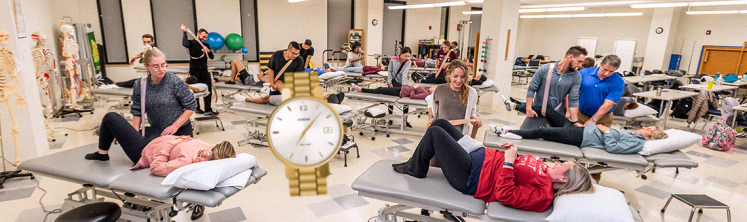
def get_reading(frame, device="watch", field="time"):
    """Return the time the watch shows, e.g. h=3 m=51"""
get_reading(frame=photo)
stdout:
h=7 m=7
